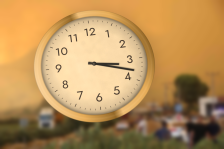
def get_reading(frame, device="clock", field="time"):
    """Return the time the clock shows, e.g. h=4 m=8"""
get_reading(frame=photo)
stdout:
h=3 m=18
